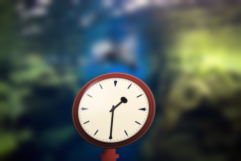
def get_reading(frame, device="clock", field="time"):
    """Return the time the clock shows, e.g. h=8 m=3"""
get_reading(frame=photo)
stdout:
h=1 m=30
